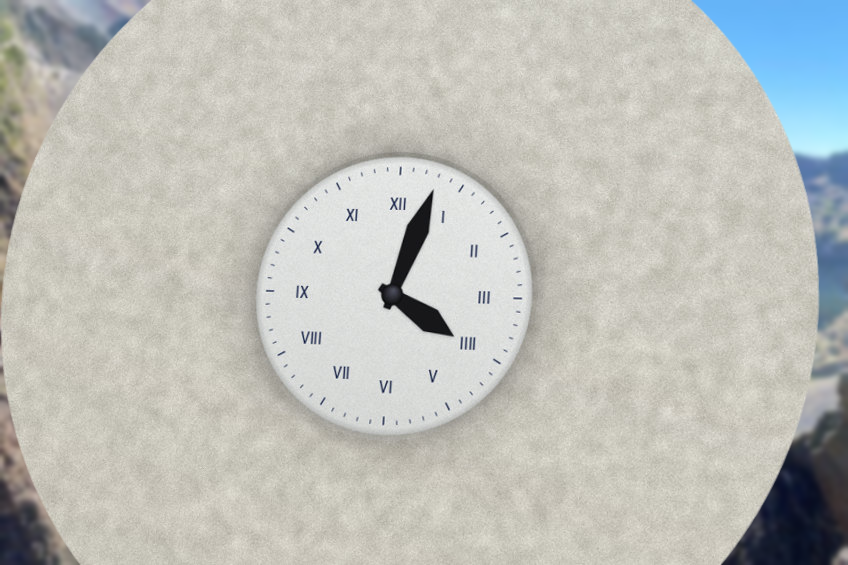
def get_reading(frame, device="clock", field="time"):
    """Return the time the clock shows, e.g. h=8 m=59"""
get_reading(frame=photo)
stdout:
h=4 m=3
